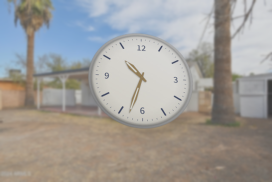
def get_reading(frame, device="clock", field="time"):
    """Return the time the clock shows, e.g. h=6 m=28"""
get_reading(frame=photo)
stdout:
h=10 m=33
